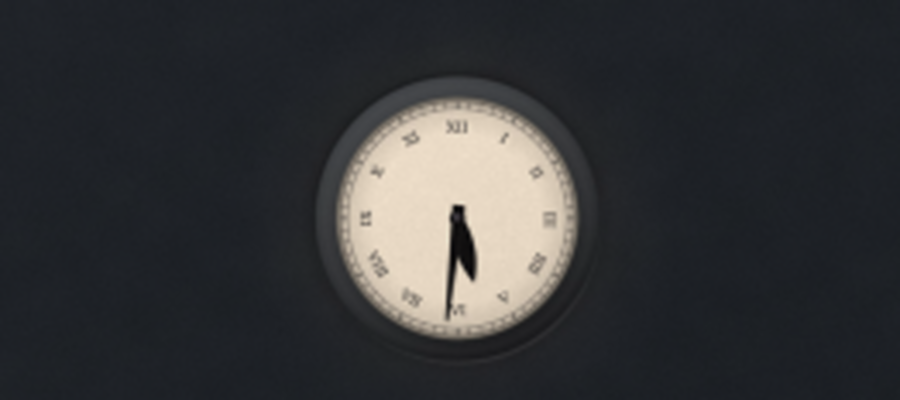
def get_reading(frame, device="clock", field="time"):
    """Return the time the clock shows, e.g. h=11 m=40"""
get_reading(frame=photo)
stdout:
h=5 m=31
